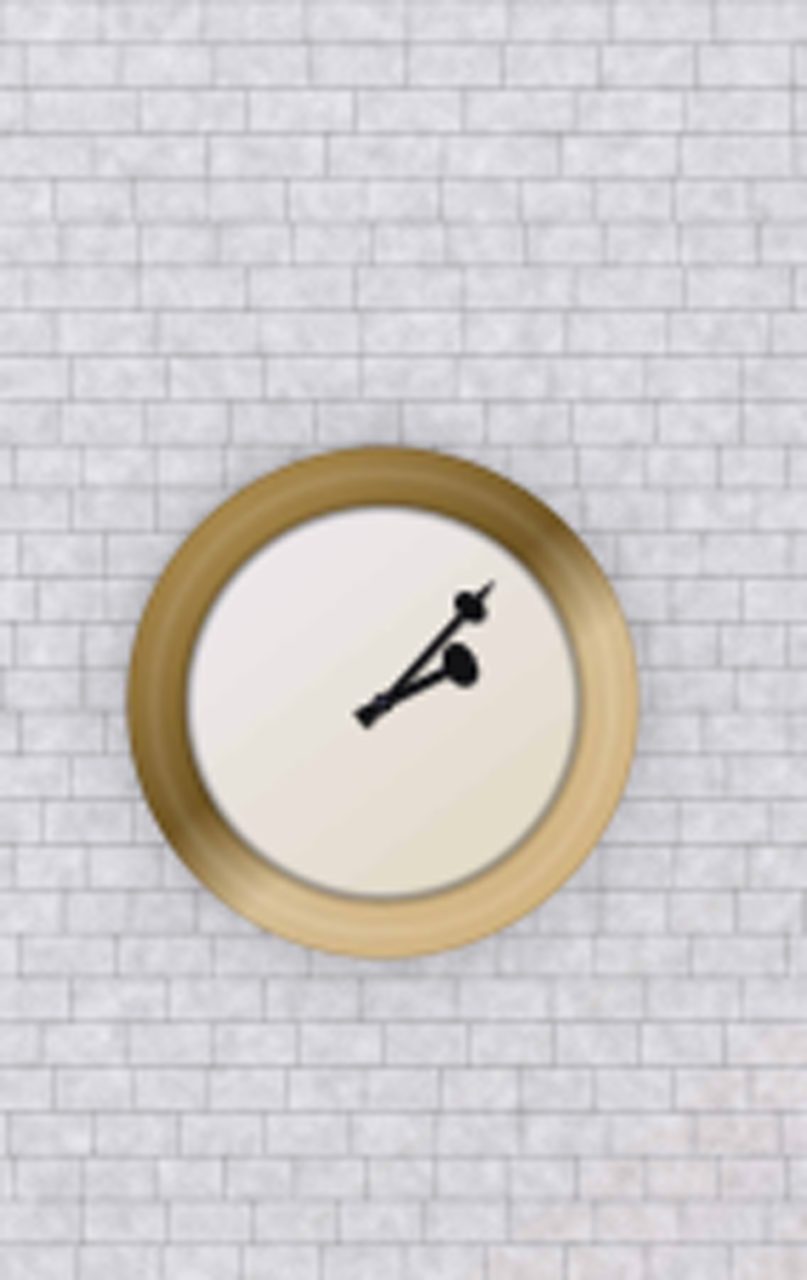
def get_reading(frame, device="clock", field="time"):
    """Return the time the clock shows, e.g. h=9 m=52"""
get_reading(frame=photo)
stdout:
h=2 m=7
